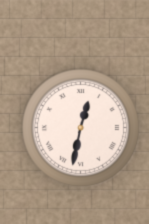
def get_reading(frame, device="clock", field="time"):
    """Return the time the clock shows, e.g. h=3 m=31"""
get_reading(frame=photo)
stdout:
h=12 m=32
